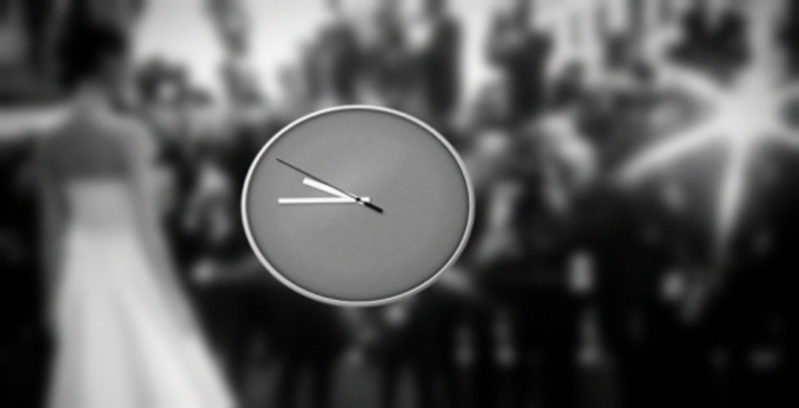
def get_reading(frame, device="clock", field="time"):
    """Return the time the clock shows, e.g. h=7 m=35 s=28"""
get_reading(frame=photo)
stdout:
h=9 m=44 s=50
